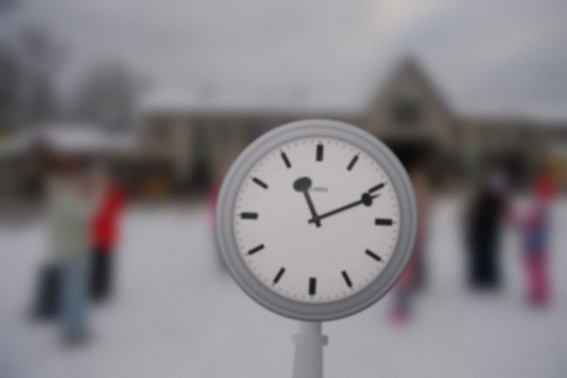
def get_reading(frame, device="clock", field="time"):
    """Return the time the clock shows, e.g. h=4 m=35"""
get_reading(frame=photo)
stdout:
h=11 m=11
